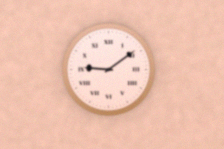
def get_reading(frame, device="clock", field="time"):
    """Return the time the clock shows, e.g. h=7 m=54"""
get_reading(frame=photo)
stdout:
h=9 m=9
